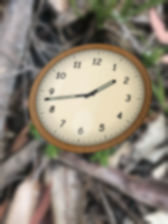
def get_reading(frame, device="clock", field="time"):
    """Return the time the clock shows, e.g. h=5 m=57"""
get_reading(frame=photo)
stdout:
h=1 m=43
